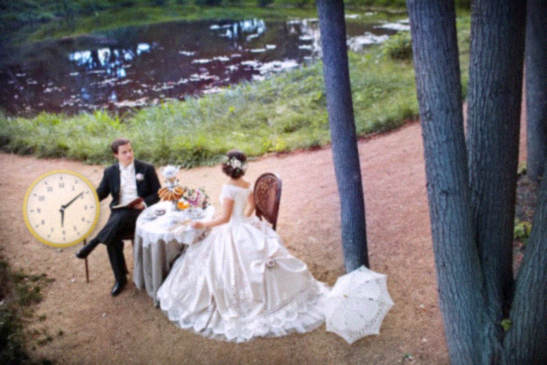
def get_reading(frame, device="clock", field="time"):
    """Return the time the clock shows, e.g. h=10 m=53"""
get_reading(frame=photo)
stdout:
h=6 m=9
